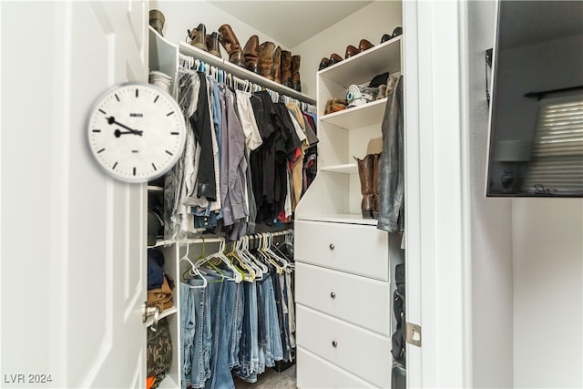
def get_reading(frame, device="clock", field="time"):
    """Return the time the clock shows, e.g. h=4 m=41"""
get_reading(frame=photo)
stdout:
h=8 m=49
